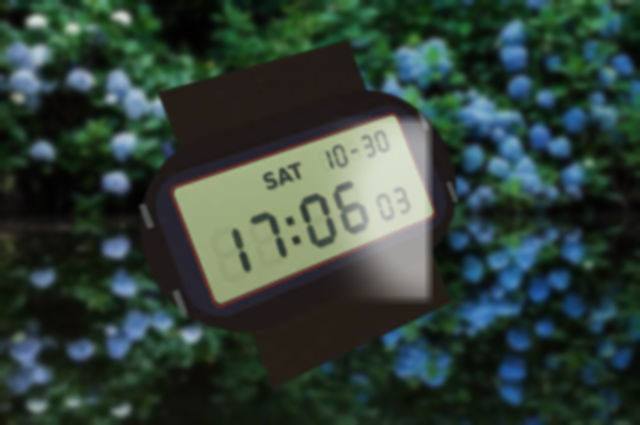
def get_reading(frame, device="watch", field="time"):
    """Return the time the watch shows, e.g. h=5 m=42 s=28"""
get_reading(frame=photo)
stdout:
h=17 m=6 s=3
